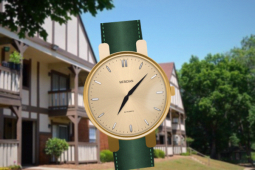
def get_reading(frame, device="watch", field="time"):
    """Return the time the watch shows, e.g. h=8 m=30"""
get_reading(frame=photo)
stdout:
h=7 m=8
